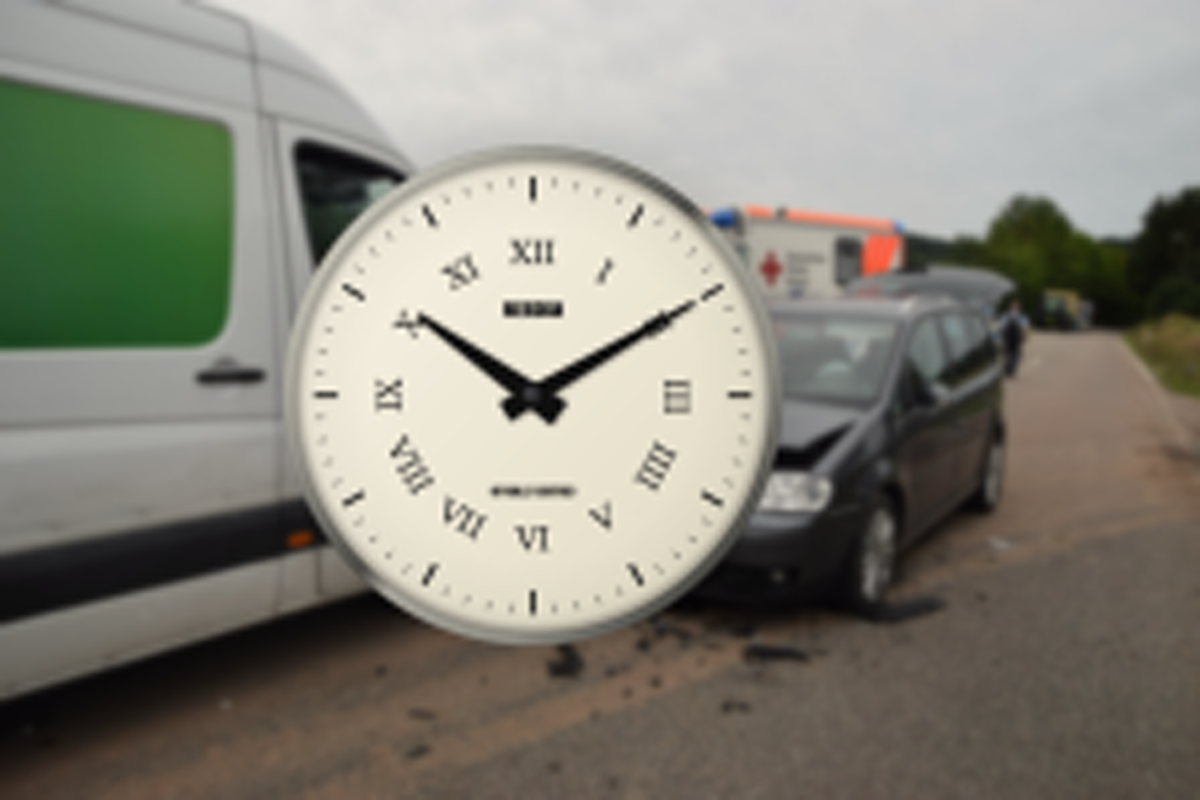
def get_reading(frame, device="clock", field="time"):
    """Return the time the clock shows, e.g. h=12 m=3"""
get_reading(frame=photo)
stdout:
h=10 m=10
